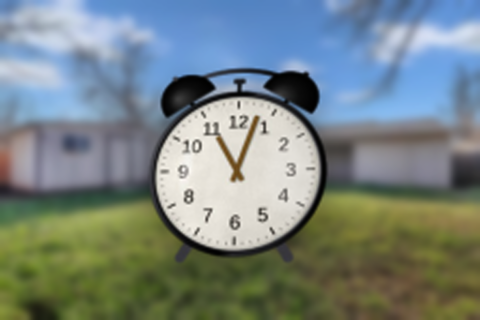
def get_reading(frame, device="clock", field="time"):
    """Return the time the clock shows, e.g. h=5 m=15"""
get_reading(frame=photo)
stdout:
h=11 m=3
